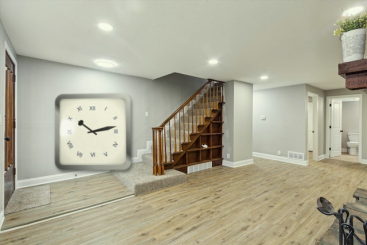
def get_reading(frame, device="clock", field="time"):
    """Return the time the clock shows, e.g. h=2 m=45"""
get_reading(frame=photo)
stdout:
h=10 m=13
